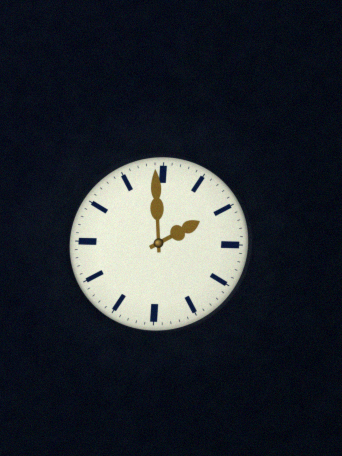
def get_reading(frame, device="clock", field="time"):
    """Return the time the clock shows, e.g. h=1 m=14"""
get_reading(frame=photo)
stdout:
h=1 m=59
